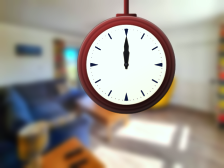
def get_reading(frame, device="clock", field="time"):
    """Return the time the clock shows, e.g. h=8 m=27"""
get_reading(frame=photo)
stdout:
h=12 m=0
